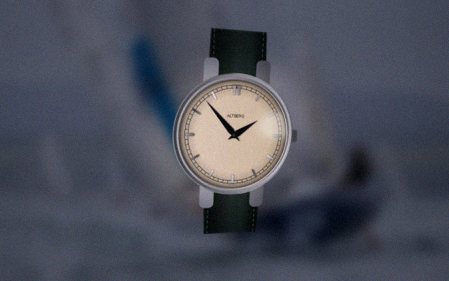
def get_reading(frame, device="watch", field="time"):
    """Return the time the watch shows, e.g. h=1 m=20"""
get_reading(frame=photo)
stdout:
h=1 m=53
